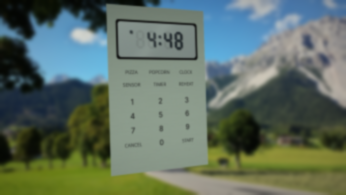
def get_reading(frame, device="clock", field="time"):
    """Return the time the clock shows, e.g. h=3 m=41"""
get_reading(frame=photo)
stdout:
h=4 m=48
